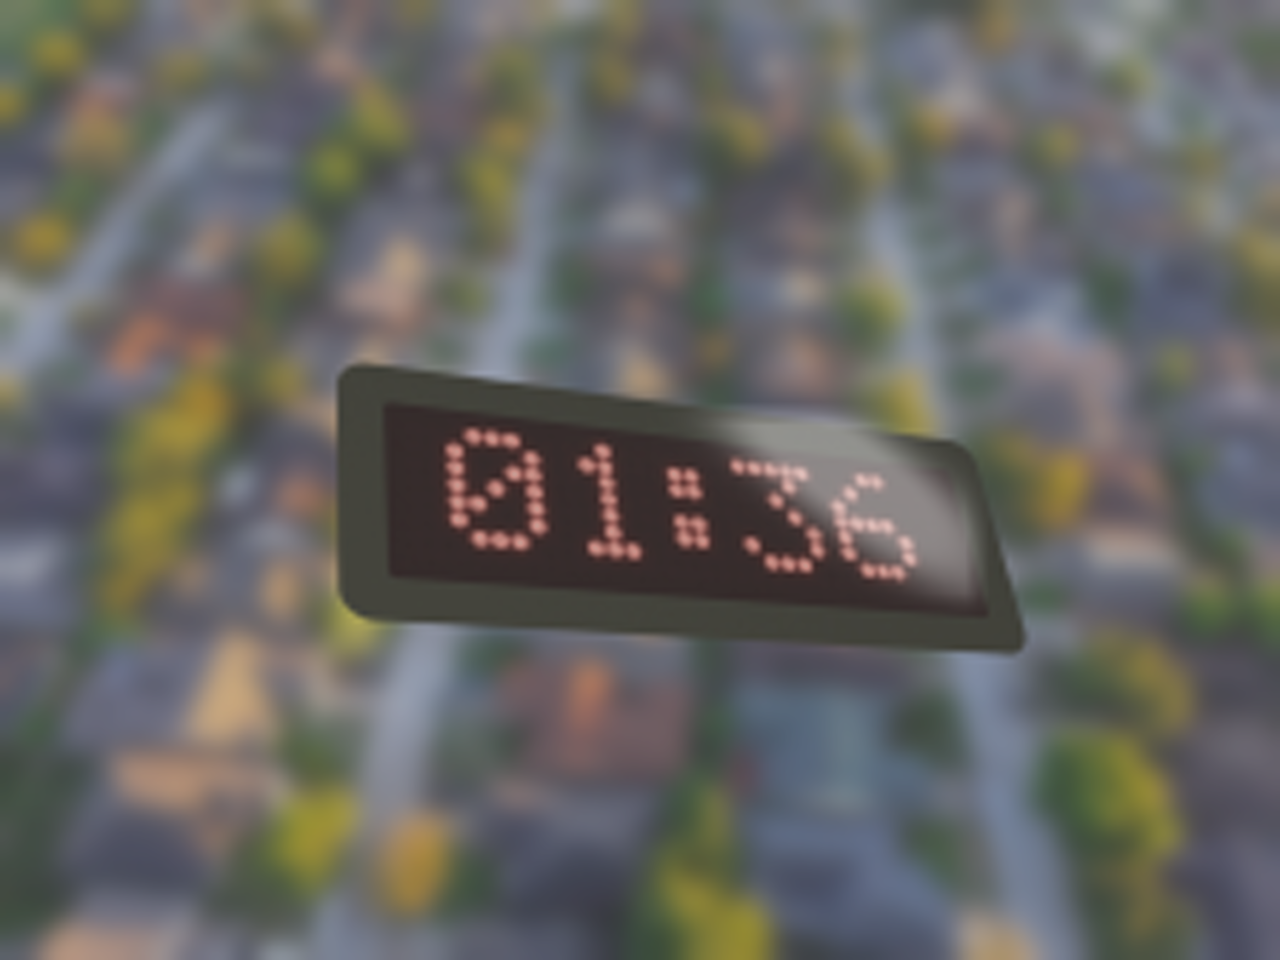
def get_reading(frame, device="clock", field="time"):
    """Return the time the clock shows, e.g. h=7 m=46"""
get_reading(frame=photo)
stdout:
h=1 m=36
